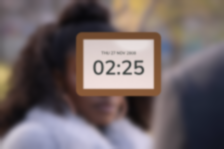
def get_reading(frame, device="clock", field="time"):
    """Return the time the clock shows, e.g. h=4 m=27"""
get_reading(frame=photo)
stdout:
h=2 m=25
